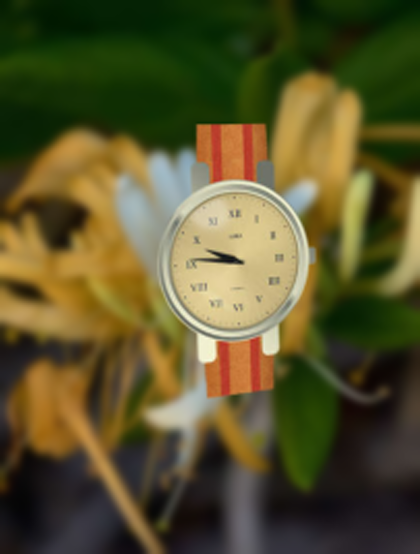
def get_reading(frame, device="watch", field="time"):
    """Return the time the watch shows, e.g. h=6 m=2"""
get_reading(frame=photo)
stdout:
h=9 m=46
